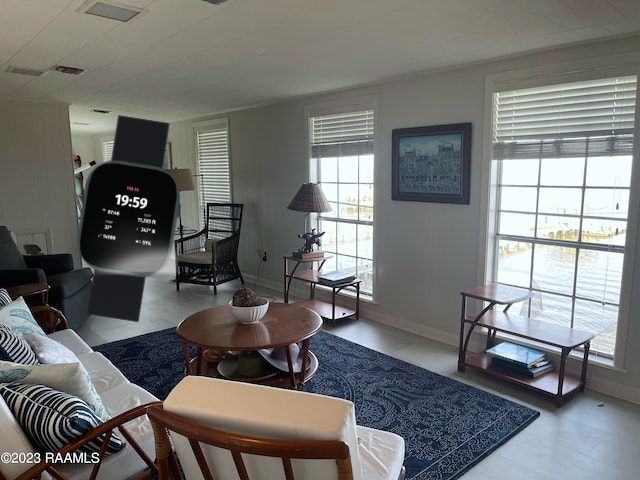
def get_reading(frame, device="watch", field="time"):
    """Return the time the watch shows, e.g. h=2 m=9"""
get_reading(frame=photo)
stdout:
h=19 m=59
